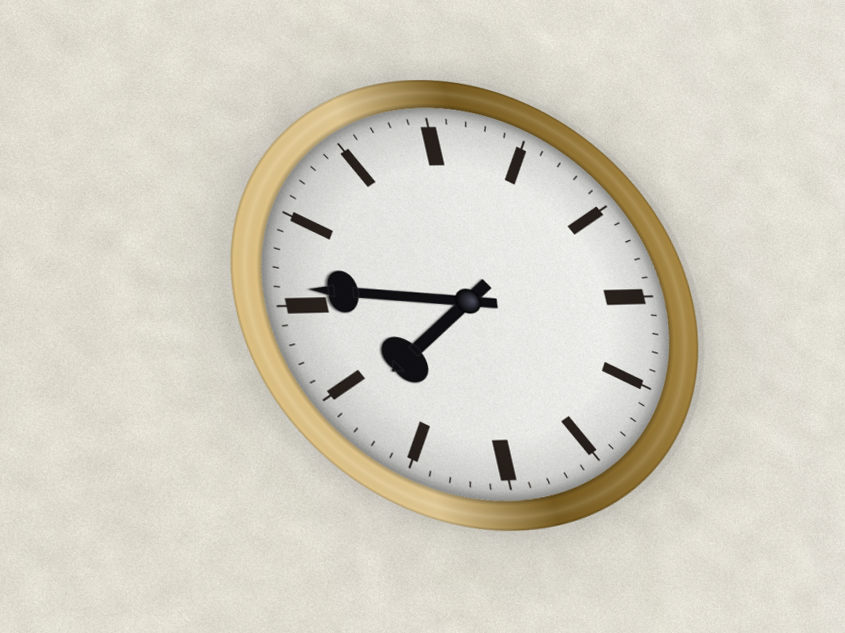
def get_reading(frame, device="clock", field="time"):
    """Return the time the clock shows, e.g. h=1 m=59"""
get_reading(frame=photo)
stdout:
h=7 m=46
